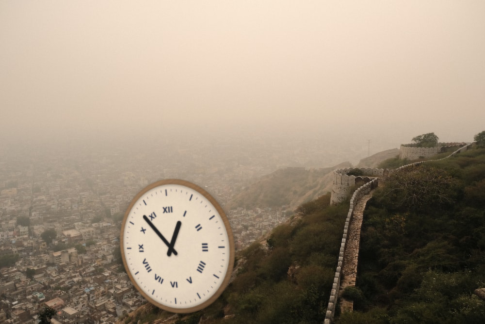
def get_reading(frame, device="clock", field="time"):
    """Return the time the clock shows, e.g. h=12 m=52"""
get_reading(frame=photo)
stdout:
h=12 m=53
